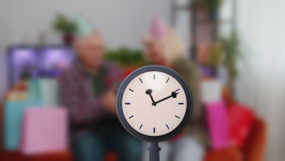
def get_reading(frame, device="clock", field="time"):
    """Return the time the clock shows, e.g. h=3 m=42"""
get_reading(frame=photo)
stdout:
h=11 m=11
